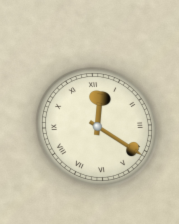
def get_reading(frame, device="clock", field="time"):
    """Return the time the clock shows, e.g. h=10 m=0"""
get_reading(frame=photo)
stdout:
h=12 m=21
